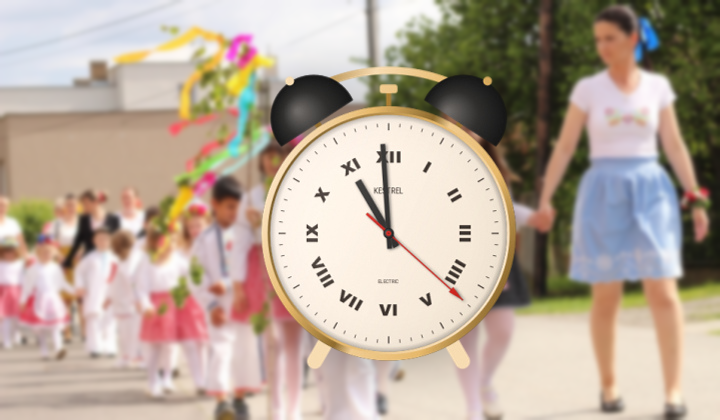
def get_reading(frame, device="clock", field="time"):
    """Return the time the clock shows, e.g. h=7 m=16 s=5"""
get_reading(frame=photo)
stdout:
h=10 m=59 s=22
